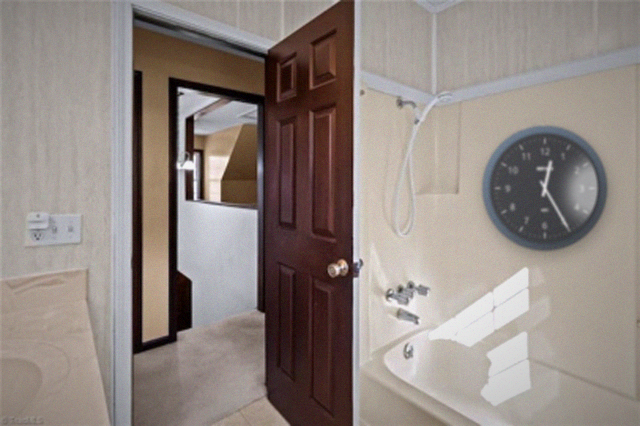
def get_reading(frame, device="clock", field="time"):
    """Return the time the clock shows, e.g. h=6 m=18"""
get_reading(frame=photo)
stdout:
h=12 m=25
